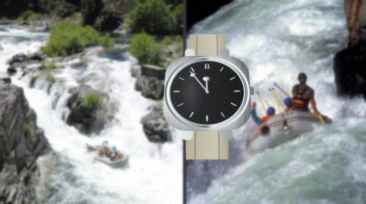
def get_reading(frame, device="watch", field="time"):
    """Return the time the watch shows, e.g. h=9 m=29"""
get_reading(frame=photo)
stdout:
h=11 m=54
